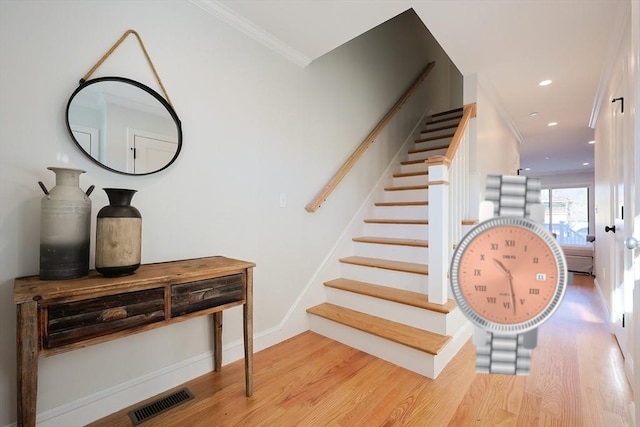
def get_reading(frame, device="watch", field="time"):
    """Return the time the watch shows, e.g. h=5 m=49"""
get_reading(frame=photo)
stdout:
h=10 m=28
